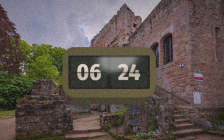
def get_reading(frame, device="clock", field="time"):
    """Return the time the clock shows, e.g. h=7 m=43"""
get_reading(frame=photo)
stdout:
h=6 m=24
